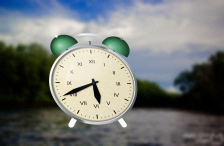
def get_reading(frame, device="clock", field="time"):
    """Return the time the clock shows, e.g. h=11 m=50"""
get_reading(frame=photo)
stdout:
h=5 m=41
